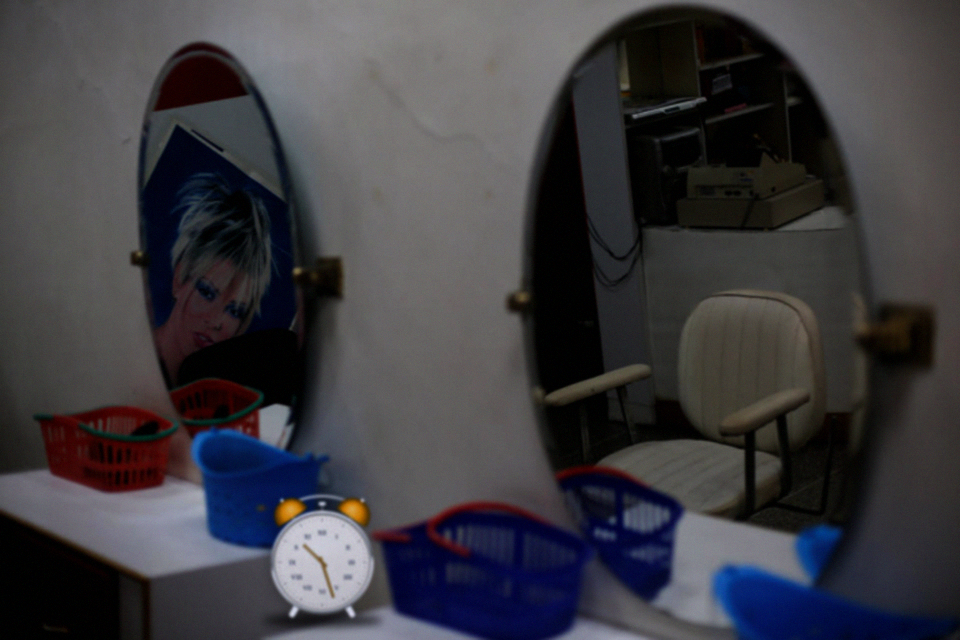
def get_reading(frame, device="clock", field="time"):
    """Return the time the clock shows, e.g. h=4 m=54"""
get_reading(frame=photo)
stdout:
h=10 m=27
